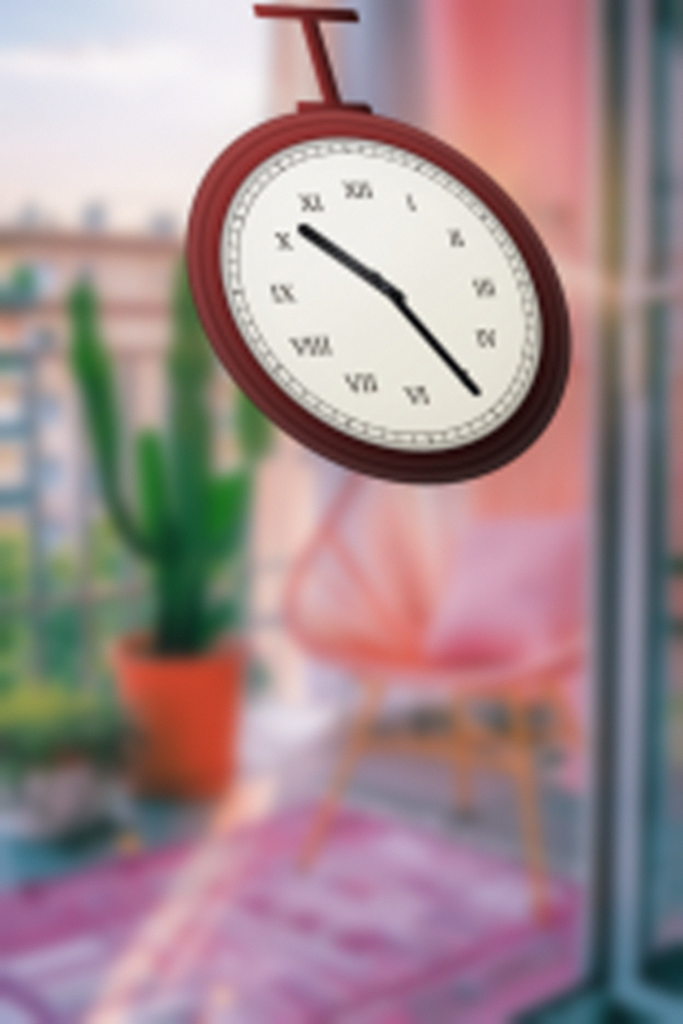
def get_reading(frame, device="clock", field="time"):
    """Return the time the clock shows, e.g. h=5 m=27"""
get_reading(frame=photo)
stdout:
h=10 m=25
